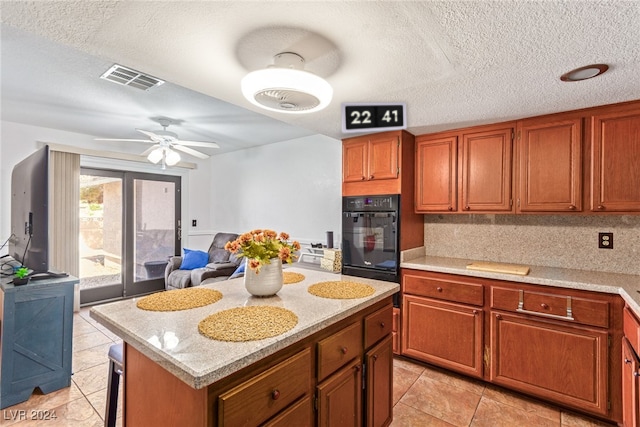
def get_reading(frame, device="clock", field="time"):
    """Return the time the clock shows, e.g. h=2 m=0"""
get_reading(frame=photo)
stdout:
h=22 m=41
